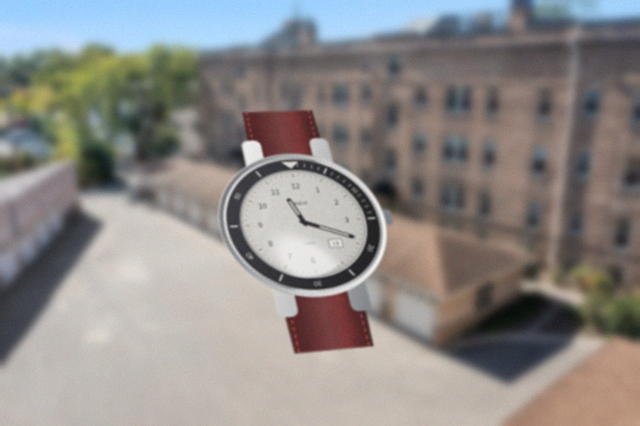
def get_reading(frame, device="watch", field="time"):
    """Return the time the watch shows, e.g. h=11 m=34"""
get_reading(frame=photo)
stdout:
h=11 m=19
